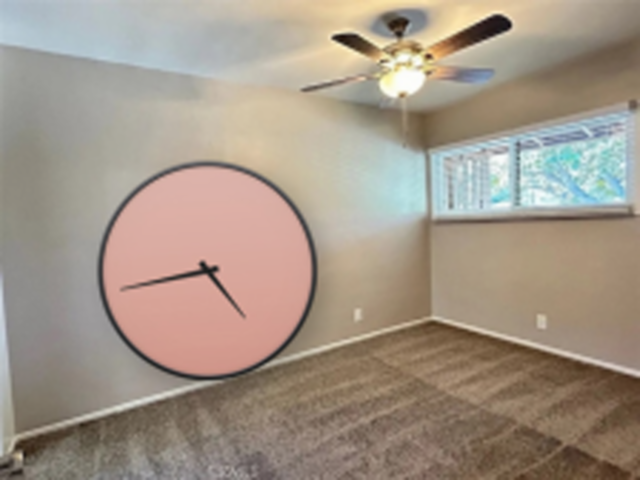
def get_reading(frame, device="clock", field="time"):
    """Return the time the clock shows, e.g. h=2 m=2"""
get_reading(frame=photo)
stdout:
h=4 m=43
